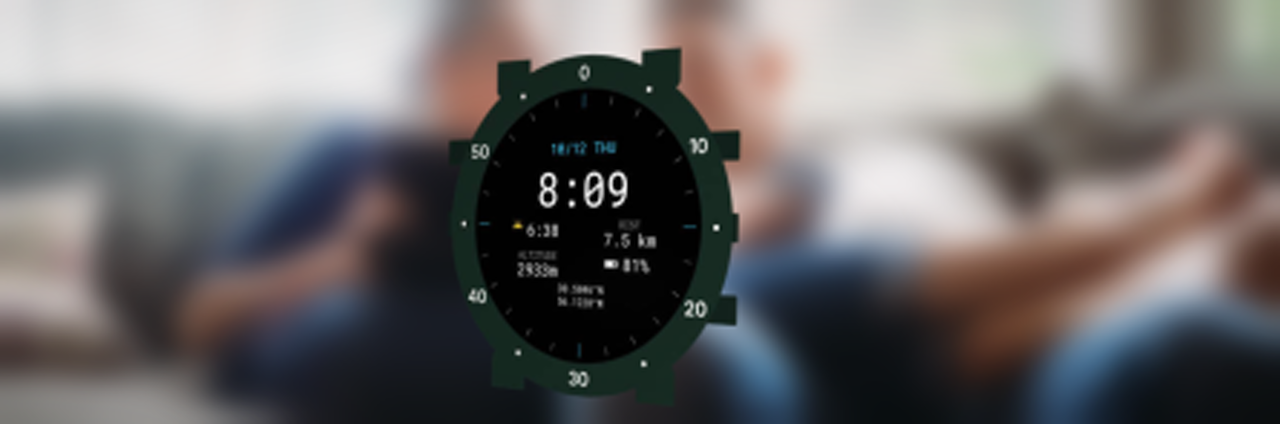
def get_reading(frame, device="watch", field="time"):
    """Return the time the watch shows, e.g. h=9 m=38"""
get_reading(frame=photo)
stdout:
h=8 m=9
